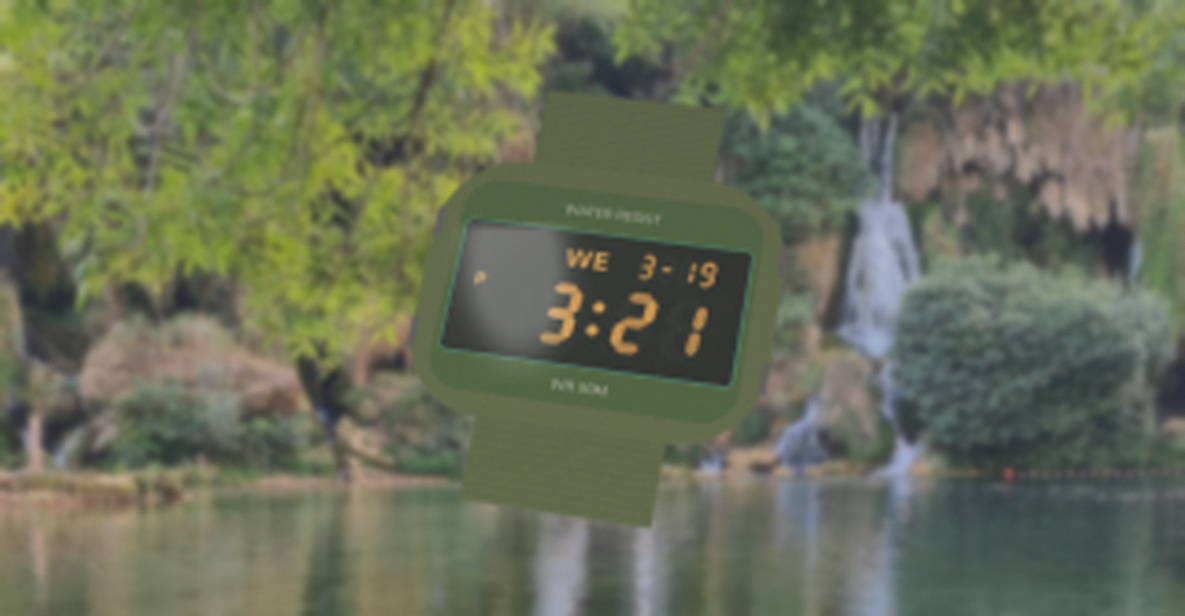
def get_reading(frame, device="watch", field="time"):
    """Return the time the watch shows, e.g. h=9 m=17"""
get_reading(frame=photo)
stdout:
h=3 m=21
